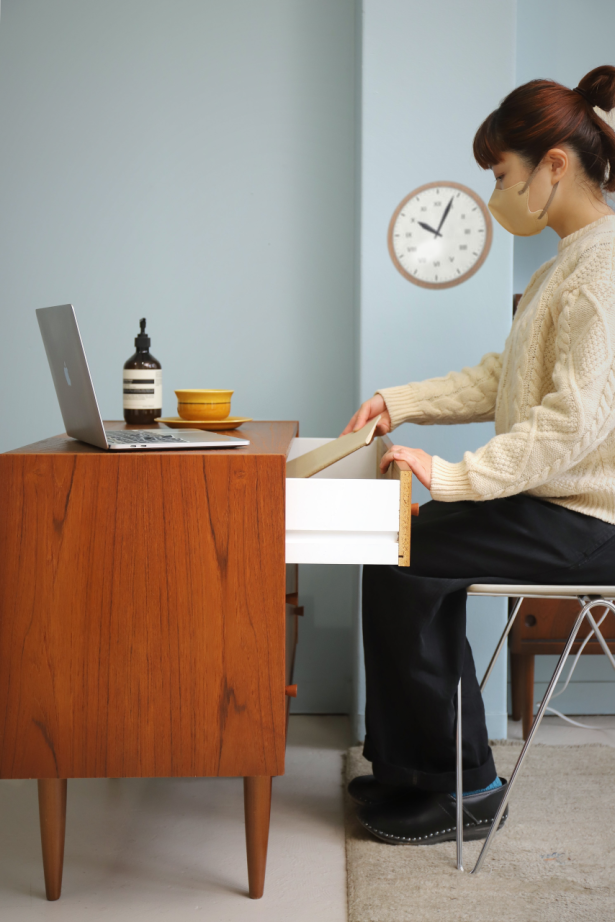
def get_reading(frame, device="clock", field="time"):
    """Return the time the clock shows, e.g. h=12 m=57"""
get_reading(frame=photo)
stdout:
h=10 m=4
